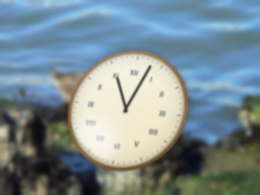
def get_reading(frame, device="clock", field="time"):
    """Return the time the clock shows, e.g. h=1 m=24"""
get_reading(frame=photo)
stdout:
h=11 m=3
